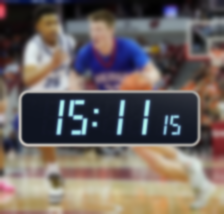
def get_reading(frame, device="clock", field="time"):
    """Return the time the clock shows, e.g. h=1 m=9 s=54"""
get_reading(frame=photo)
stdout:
h=15 m=11 s=15
